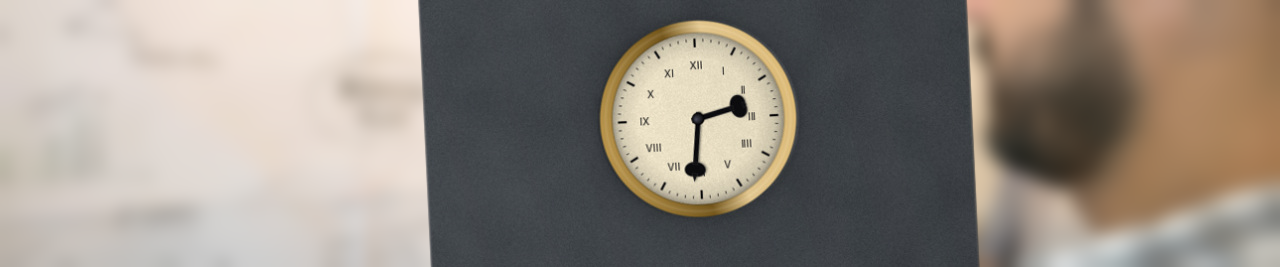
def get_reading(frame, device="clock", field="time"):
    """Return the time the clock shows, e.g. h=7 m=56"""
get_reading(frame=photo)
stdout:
h=2 m=31
